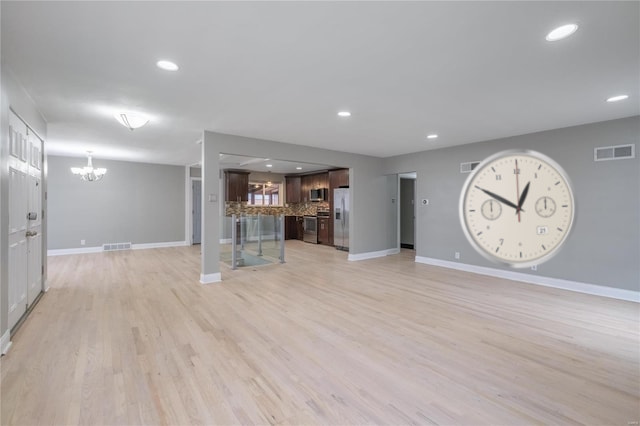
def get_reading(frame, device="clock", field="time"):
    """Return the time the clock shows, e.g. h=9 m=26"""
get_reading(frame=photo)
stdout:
h=12 m=50
